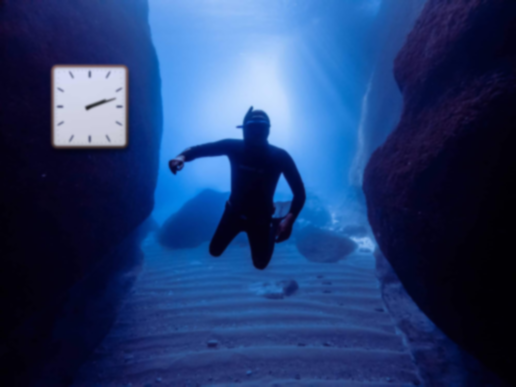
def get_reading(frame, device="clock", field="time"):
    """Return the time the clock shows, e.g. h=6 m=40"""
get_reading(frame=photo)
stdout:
h=2 m=12
